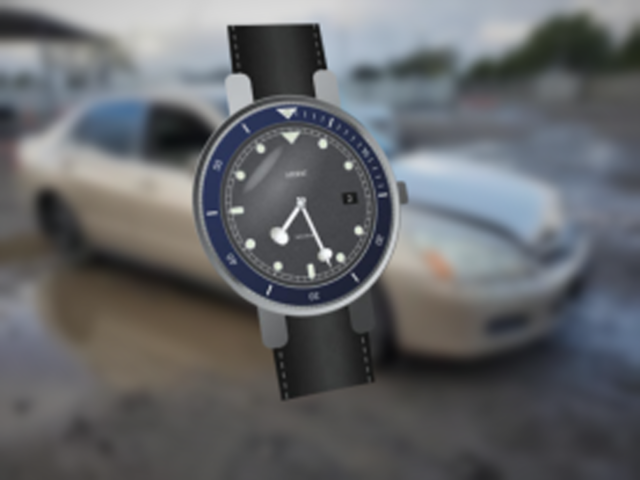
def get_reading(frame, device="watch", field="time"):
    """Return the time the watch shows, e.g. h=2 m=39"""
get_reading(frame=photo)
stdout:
h=7 m=27
